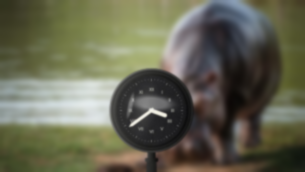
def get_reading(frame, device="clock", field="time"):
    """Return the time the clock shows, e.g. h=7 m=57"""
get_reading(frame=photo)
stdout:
h=3 m=39
